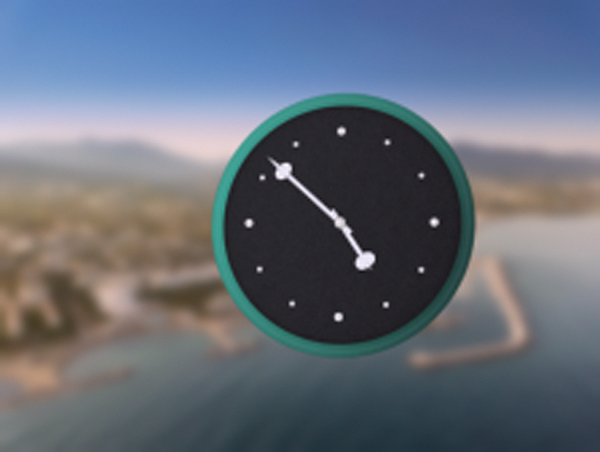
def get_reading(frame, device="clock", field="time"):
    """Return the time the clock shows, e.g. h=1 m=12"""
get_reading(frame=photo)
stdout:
h=4 m=52
